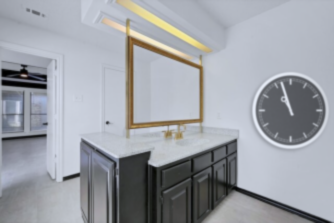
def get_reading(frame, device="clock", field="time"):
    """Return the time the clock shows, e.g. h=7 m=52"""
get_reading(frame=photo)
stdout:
h=10 m=57
